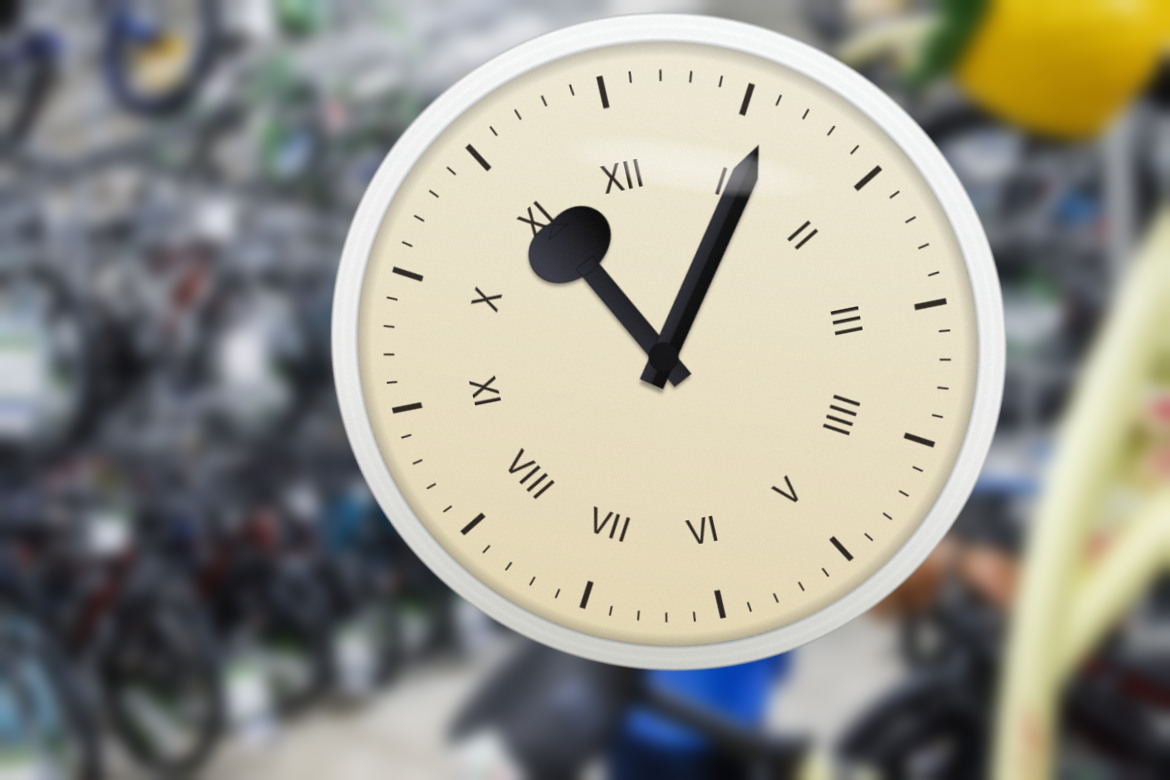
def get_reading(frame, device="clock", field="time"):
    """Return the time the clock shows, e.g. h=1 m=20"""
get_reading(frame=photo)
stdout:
h=11 m=6
